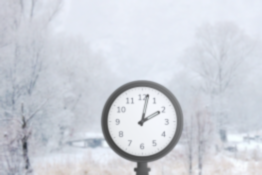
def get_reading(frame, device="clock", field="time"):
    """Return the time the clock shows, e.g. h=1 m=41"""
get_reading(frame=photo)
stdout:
h=2 m=2
